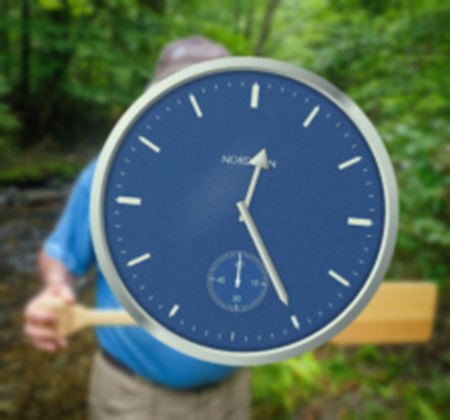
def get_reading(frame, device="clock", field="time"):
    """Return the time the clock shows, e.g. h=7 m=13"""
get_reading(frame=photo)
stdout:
h=12 m=25
